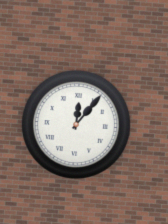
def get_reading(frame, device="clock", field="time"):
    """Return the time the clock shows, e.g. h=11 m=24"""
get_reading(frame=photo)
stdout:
h=12 m=6
